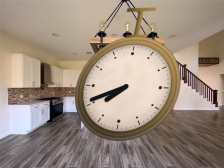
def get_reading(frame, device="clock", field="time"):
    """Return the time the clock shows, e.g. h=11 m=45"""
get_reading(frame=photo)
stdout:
h=7 m=41
